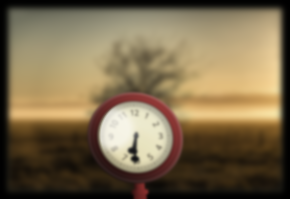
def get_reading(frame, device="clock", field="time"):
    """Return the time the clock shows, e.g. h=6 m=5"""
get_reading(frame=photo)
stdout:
h=6 m=31
